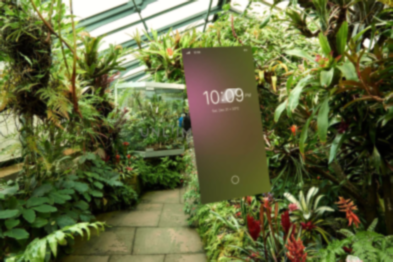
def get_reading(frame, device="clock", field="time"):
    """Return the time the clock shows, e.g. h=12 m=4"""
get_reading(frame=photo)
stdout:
h=10 m=9
